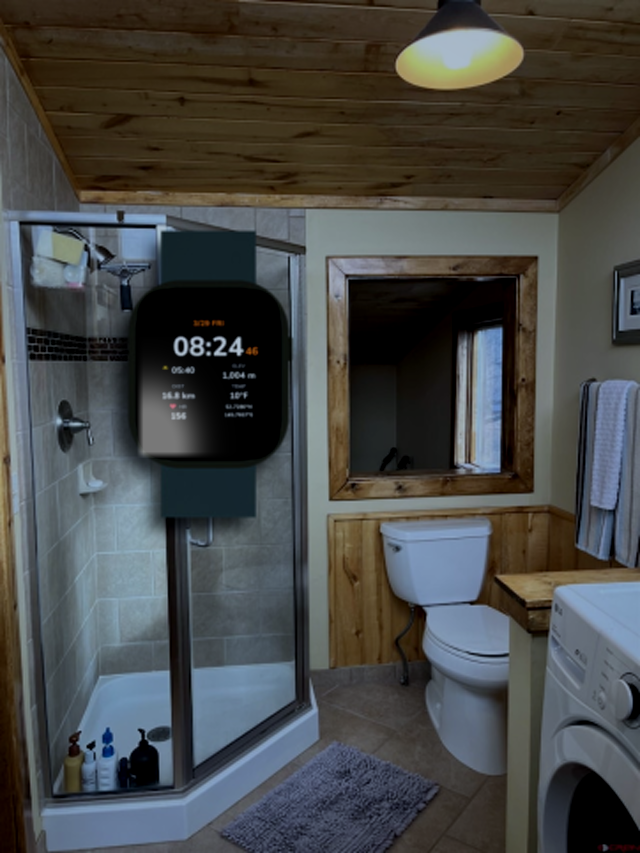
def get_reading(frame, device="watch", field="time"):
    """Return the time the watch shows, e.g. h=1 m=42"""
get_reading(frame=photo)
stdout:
h=8 m=24
